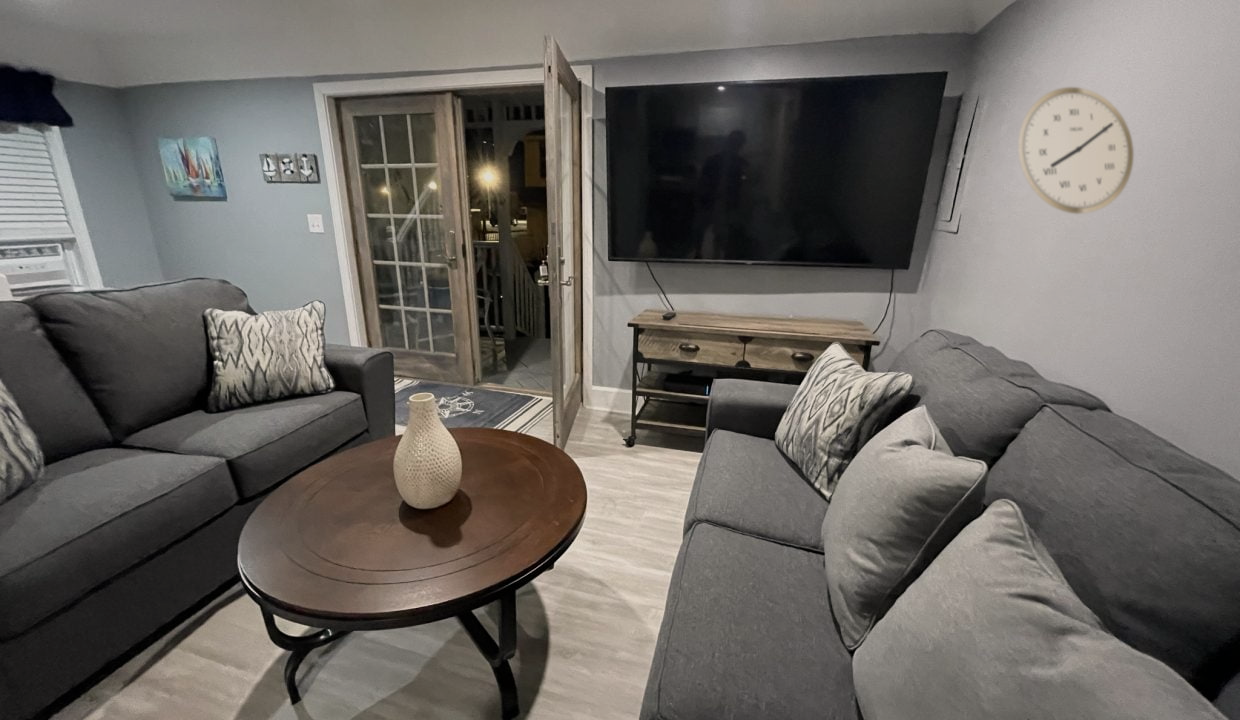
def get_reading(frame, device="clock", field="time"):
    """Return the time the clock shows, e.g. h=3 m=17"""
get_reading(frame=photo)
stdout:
h=8 m=10
